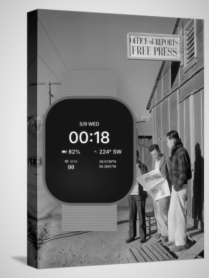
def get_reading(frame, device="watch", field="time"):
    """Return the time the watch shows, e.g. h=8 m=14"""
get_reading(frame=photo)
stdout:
h=0 m=18
